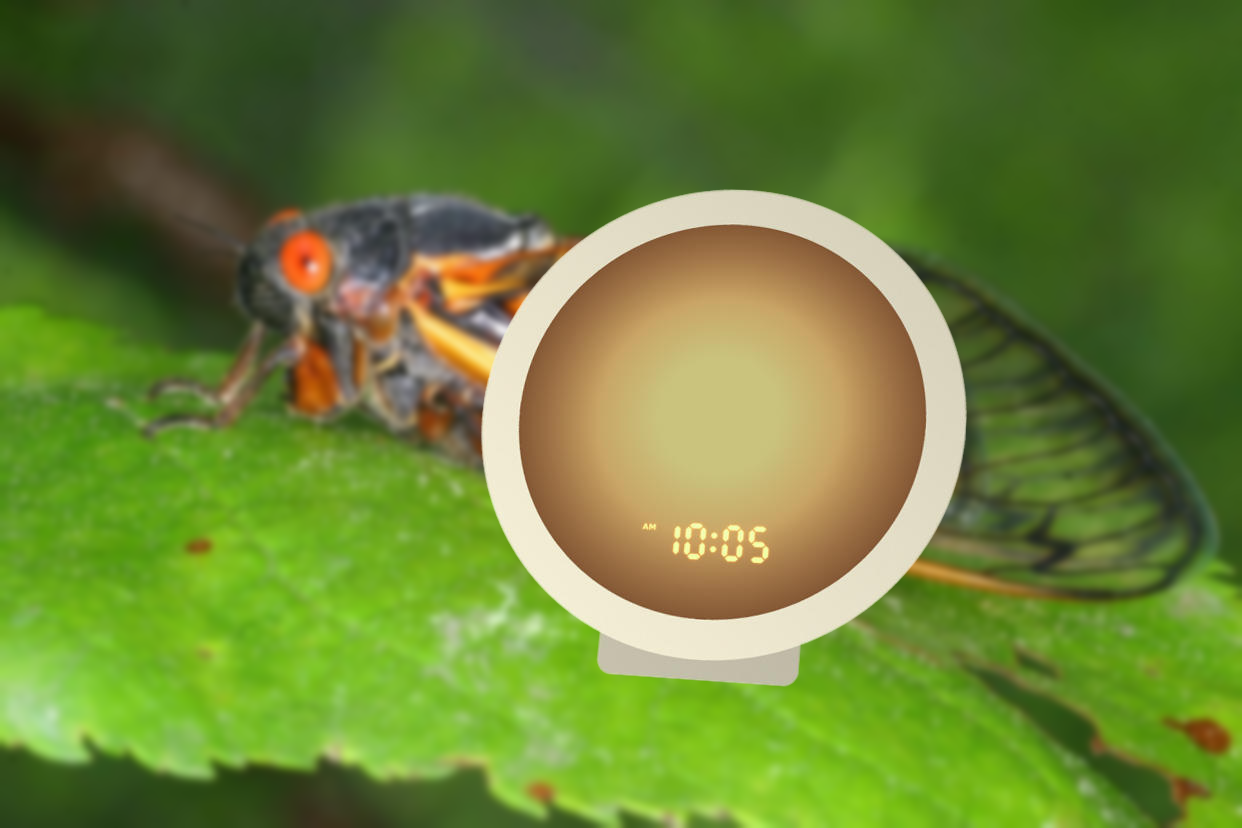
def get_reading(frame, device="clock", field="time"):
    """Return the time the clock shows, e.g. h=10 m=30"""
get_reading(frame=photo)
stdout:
h=10 m=5
